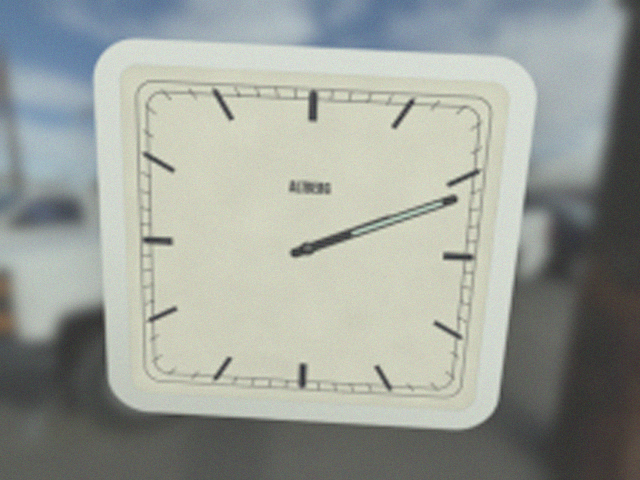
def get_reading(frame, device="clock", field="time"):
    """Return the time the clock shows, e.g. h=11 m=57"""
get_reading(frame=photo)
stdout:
h=2 m=11
